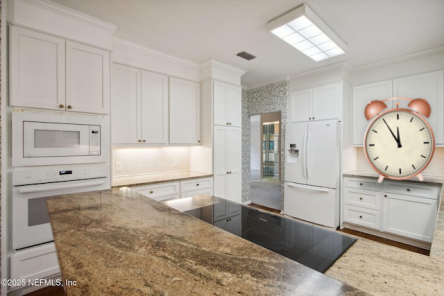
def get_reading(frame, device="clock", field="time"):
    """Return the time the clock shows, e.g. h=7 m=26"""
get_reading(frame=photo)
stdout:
h=11 m=55
